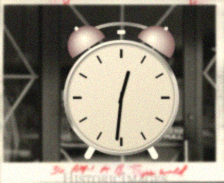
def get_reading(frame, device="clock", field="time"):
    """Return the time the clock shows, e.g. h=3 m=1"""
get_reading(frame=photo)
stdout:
h=12 m=31
